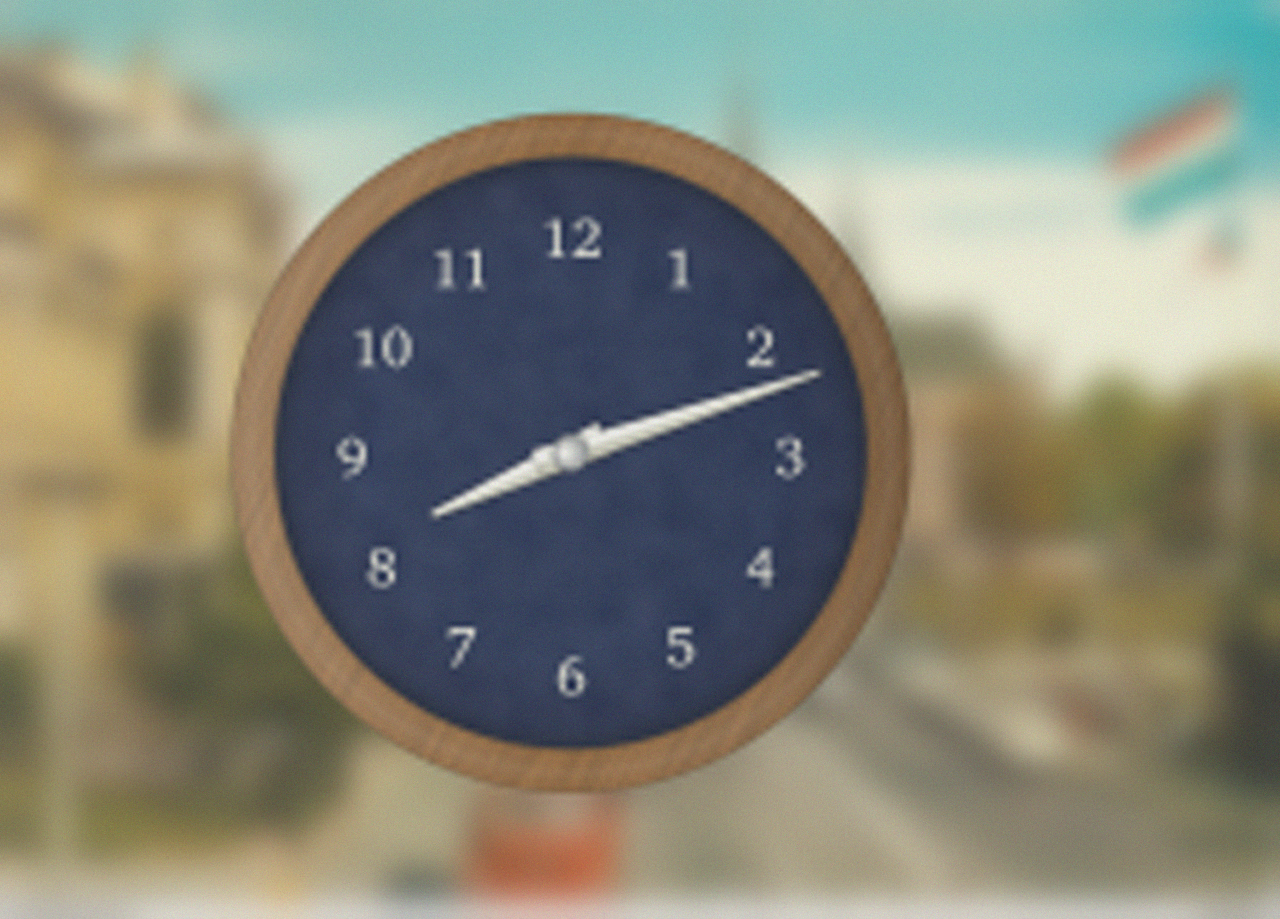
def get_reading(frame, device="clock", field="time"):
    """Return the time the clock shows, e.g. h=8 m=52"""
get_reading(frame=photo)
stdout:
h=8 m=12
